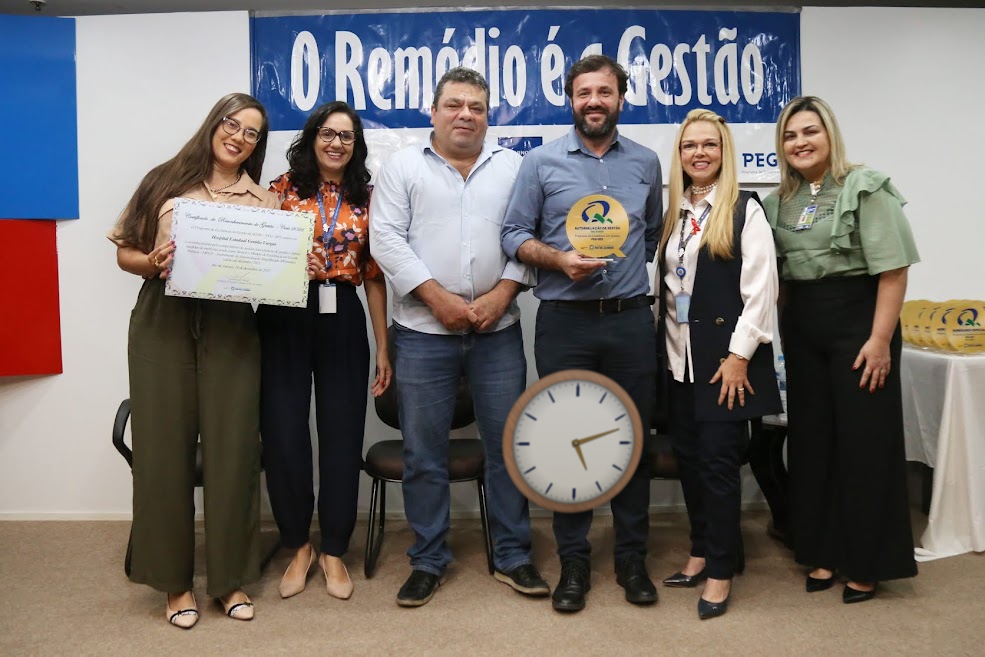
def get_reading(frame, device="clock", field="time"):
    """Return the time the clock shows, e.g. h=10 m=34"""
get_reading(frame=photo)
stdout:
h=5 m=12
